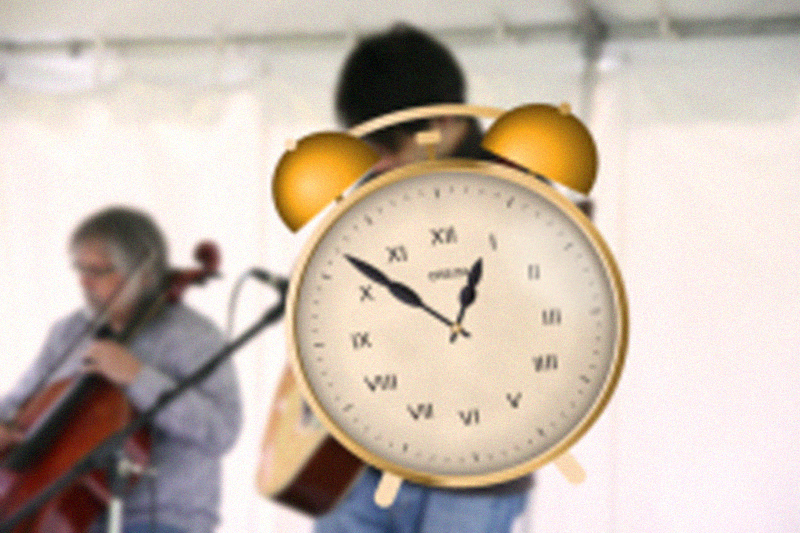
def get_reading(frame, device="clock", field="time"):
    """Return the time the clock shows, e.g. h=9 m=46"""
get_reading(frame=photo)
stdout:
h=12 m=52
